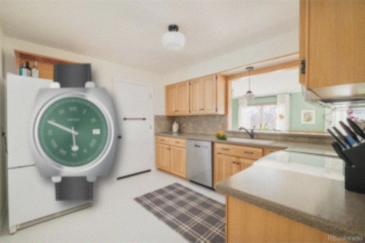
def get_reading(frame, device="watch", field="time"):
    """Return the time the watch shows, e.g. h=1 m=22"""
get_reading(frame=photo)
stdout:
h=5 m=49
